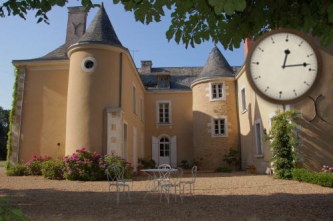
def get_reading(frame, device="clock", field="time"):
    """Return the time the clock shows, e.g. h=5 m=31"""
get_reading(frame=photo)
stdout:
h=12 m=13
